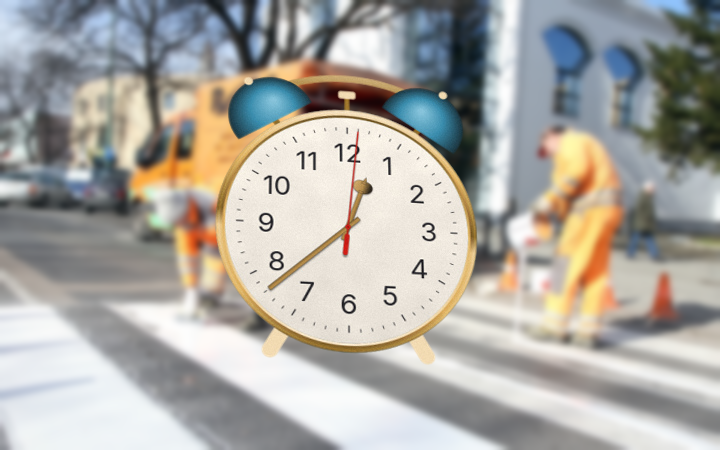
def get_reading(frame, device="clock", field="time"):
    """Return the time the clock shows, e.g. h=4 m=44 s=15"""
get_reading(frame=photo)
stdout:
h=12 m=38 s=1
